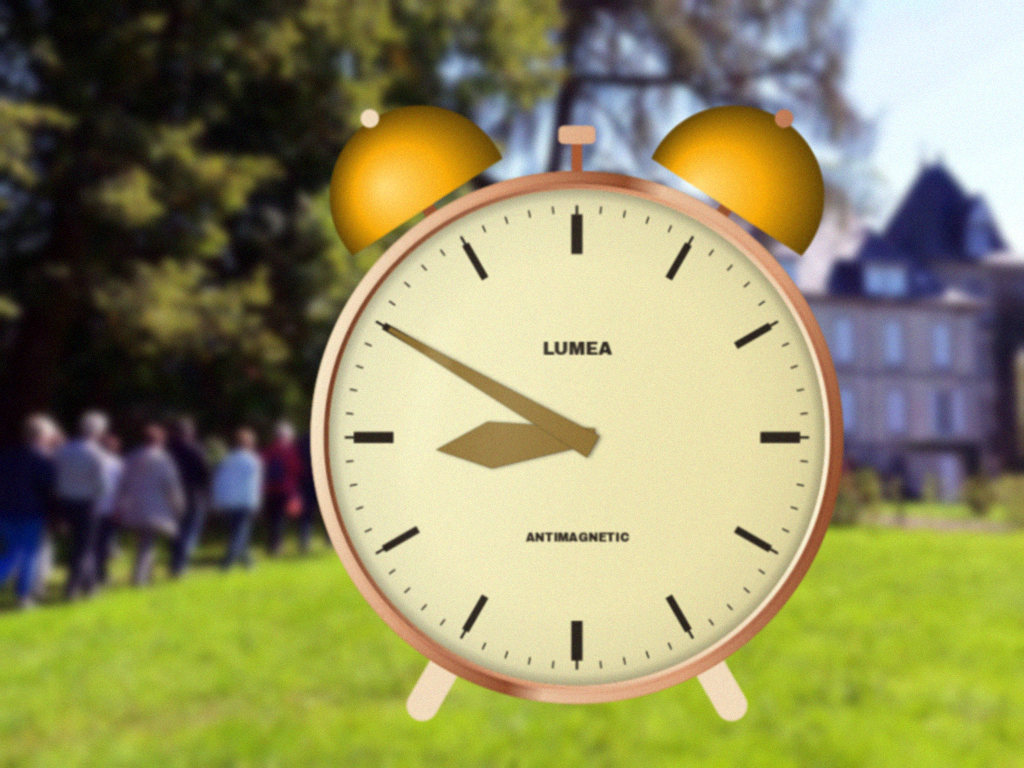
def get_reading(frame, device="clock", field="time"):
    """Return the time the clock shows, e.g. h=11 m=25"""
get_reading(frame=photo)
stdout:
h=8 m=50
